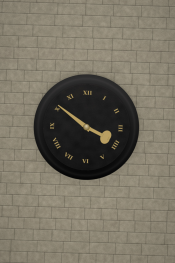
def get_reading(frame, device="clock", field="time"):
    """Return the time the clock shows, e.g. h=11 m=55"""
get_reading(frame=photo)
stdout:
h=3 m=51
